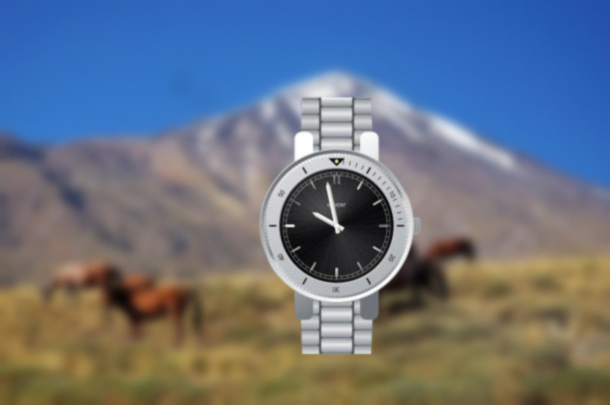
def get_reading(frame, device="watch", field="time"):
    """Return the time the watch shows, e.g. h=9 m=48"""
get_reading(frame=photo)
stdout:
h=9 m=58
